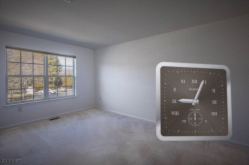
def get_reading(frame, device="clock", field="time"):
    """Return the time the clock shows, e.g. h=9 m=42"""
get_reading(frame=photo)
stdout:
h=9 m=4
